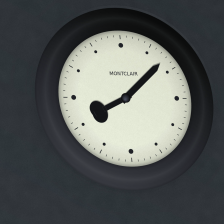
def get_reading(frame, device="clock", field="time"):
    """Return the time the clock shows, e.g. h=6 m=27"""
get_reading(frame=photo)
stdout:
h=8 m=8
